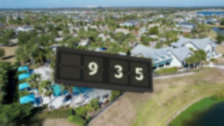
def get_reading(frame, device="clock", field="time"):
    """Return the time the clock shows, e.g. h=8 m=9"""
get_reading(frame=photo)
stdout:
h=9 m=35
